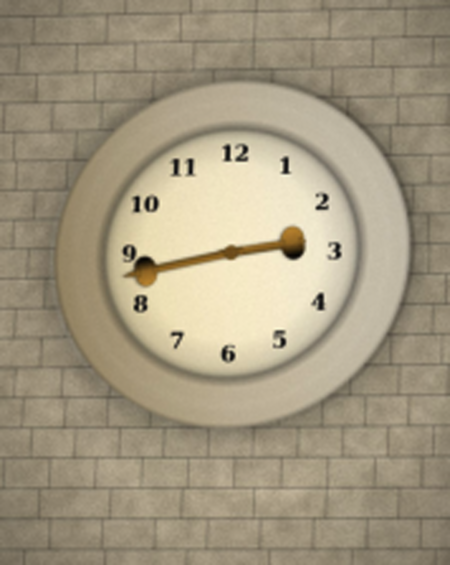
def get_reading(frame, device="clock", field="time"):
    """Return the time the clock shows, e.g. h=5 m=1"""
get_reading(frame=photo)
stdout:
h=2 m=43
